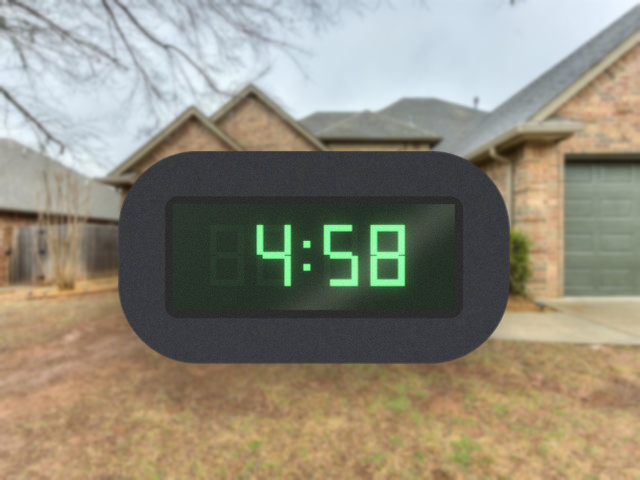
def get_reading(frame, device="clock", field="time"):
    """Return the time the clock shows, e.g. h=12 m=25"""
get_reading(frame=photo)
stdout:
h=4 m=58
